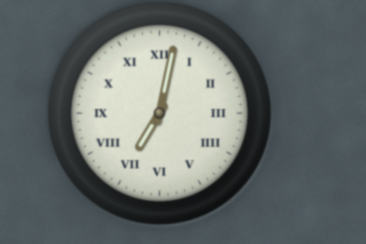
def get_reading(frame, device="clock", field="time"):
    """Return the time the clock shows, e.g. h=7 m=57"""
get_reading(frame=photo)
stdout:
h=7 m=2
